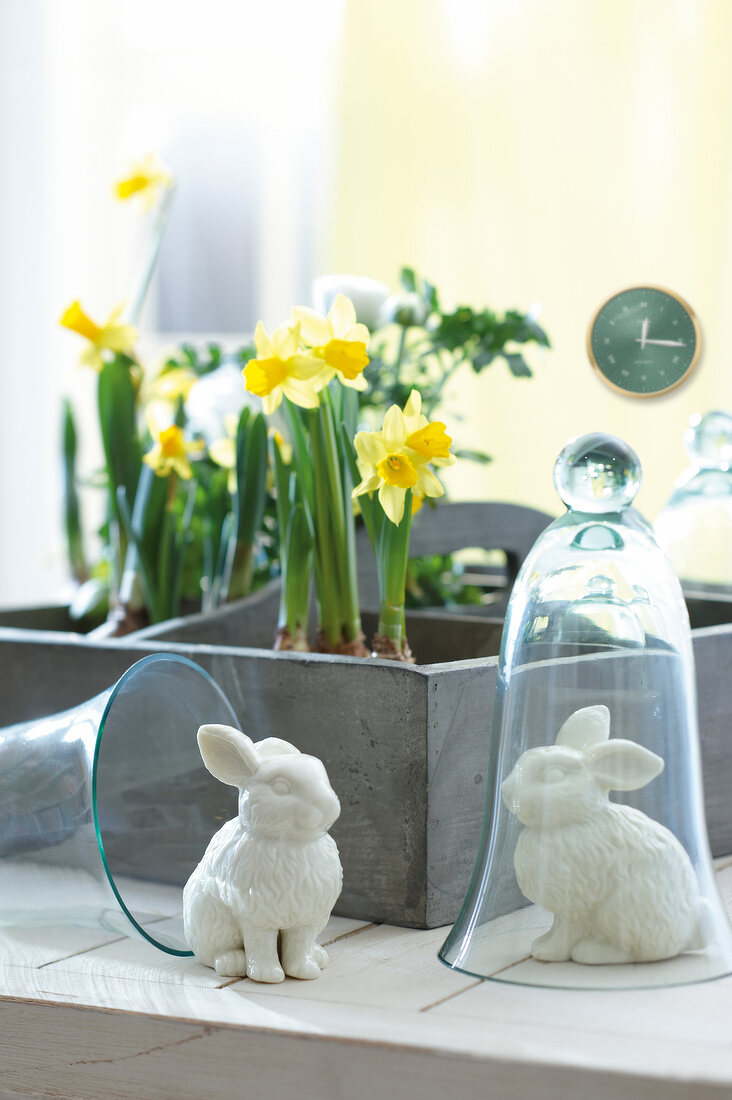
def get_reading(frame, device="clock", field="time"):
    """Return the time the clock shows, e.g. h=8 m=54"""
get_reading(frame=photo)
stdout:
h=12 m=16
